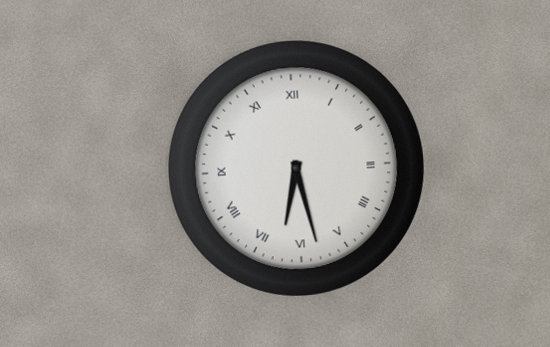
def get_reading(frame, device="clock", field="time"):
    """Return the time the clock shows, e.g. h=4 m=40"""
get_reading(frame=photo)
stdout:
h=6 m=28
